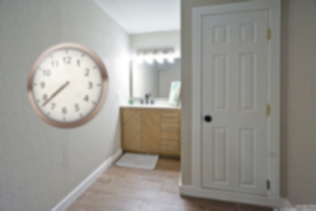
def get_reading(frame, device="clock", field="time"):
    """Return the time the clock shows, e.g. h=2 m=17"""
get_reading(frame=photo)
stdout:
h=7 m=38
